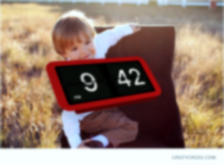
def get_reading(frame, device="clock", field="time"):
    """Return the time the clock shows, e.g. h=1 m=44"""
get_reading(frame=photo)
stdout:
h=9 m=42
